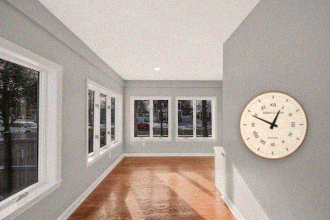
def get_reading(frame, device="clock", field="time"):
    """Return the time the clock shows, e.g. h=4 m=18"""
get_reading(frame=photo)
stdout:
h=12 m=49
